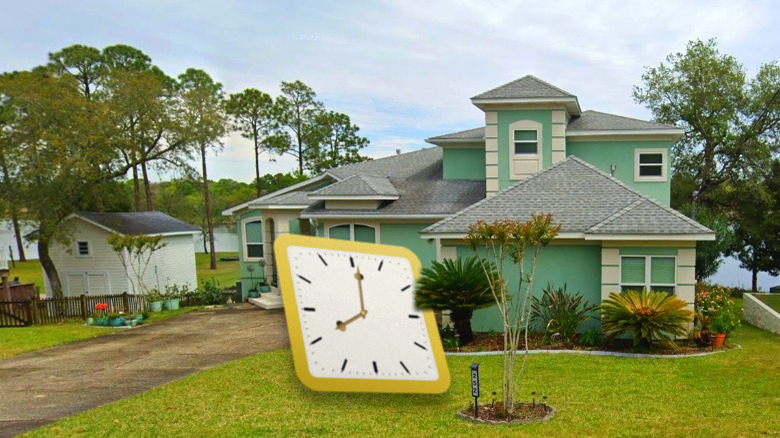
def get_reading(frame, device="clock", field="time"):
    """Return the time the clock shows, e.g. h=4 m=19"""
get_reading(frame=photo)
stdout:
h=8 m=1
